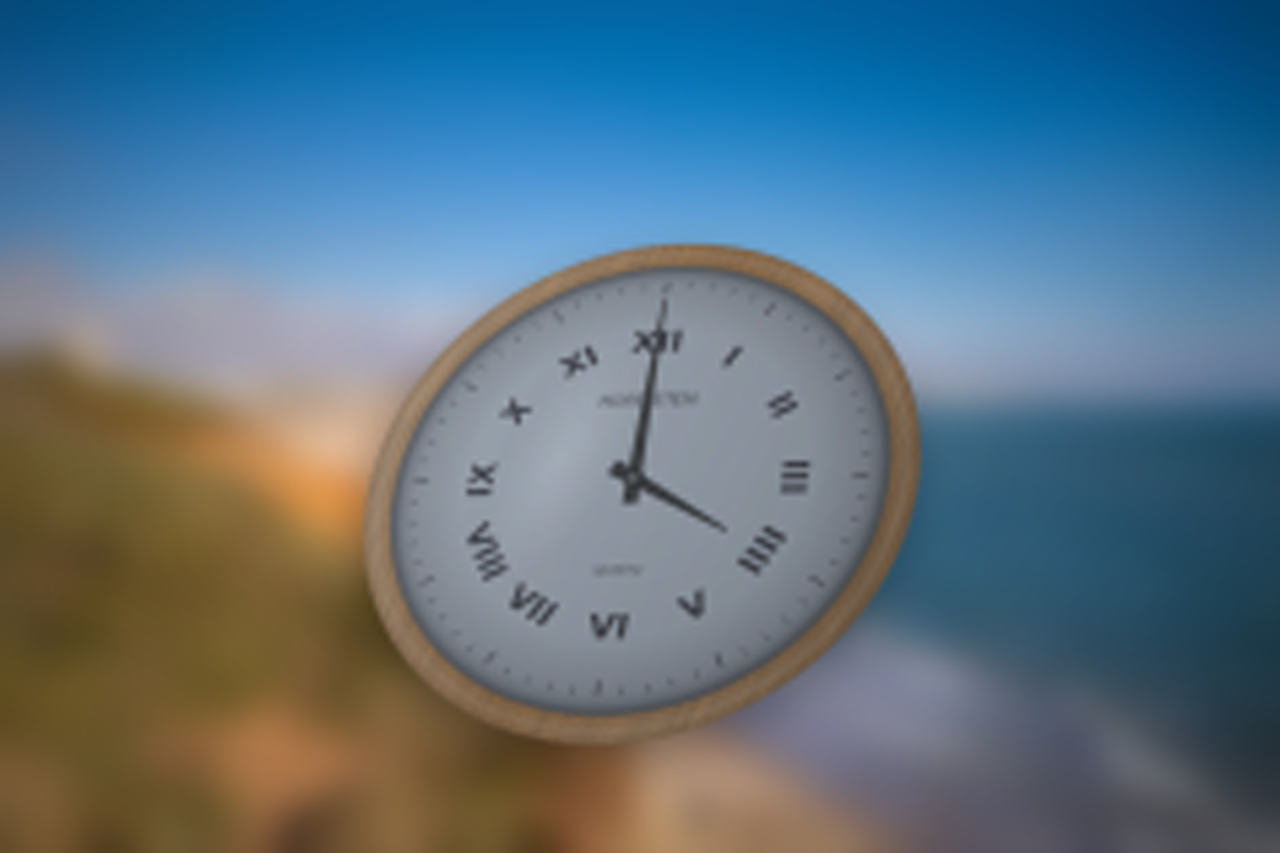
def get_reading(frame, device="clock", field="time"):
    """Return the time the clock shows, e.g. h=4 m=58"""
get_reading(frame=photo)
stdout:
h=4 m=0
